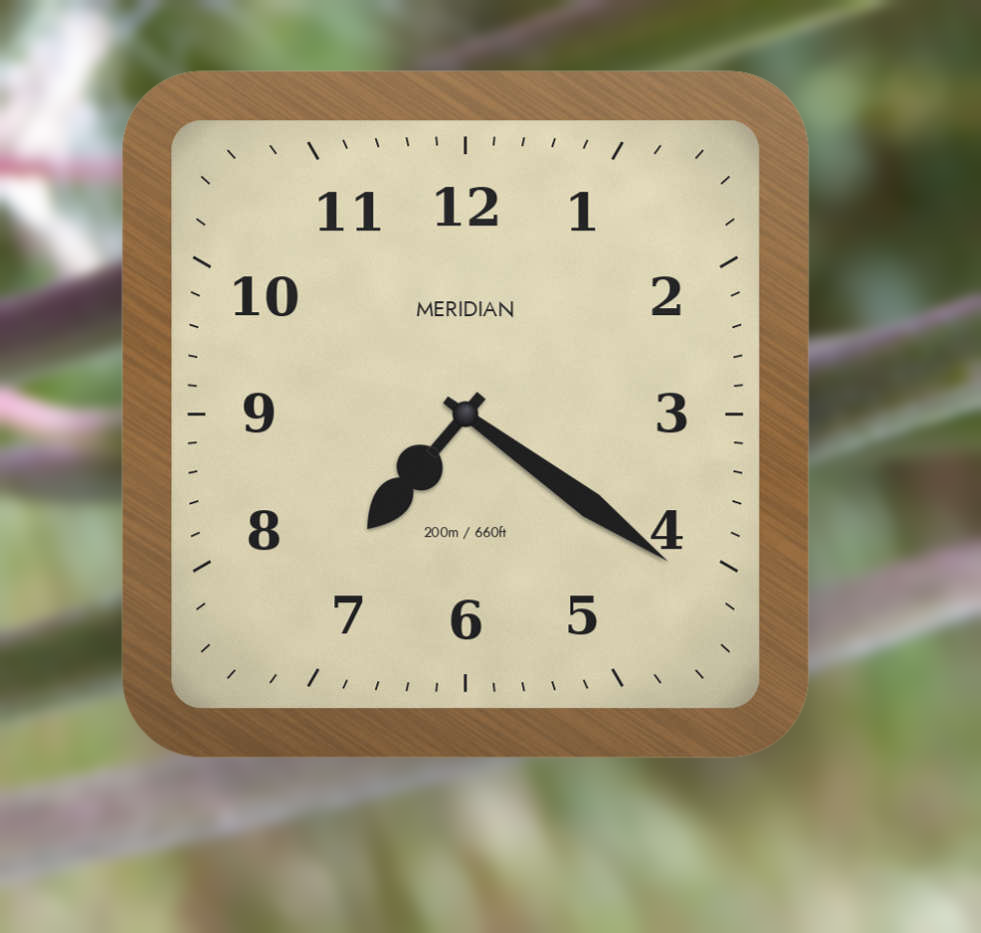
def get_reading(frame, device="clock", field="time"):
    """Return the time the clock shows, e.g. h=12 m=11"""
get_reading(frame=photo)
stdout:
h=7 m=21
